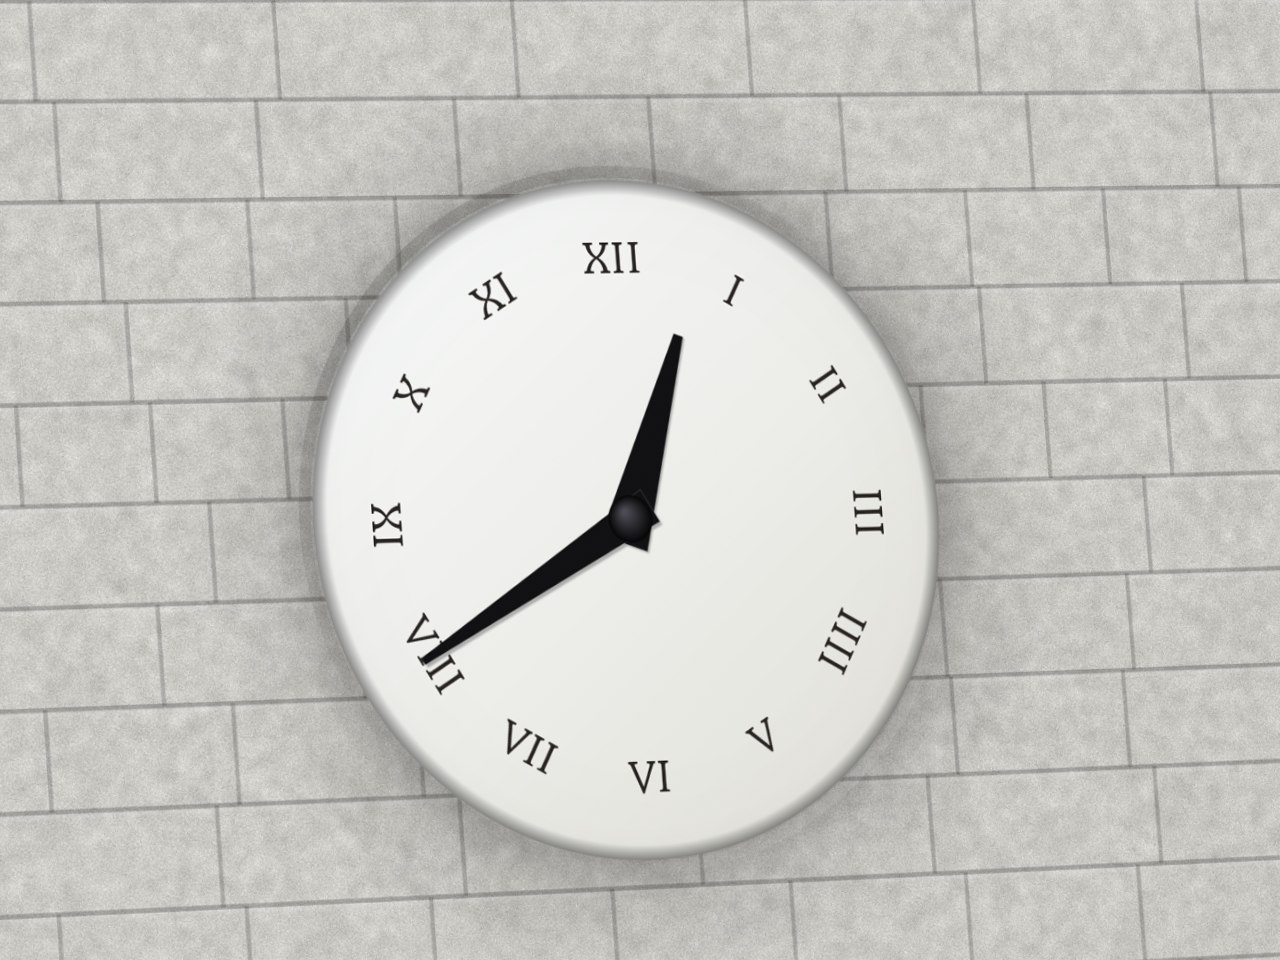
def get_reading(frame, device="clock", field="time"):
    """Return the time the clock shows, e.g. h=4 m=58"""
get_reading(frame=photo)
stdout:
h=12 m=40
